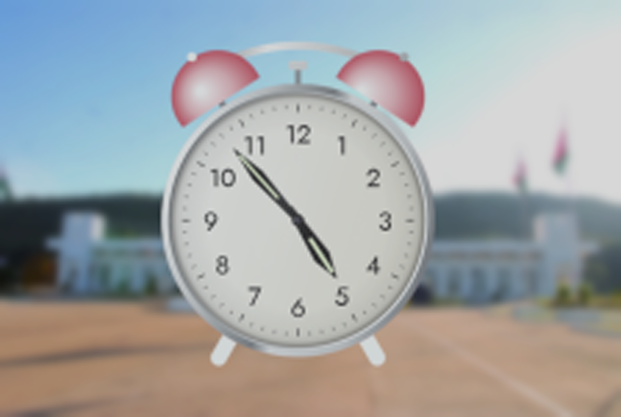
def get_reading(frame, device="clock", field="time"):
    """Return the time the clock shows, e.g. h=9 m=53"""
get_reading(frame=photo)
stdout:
h=4 m=53
